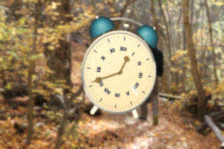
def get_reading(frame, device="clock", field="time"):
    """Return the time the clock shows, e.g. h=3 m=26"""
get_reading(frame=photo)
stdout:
h=12 m=41
